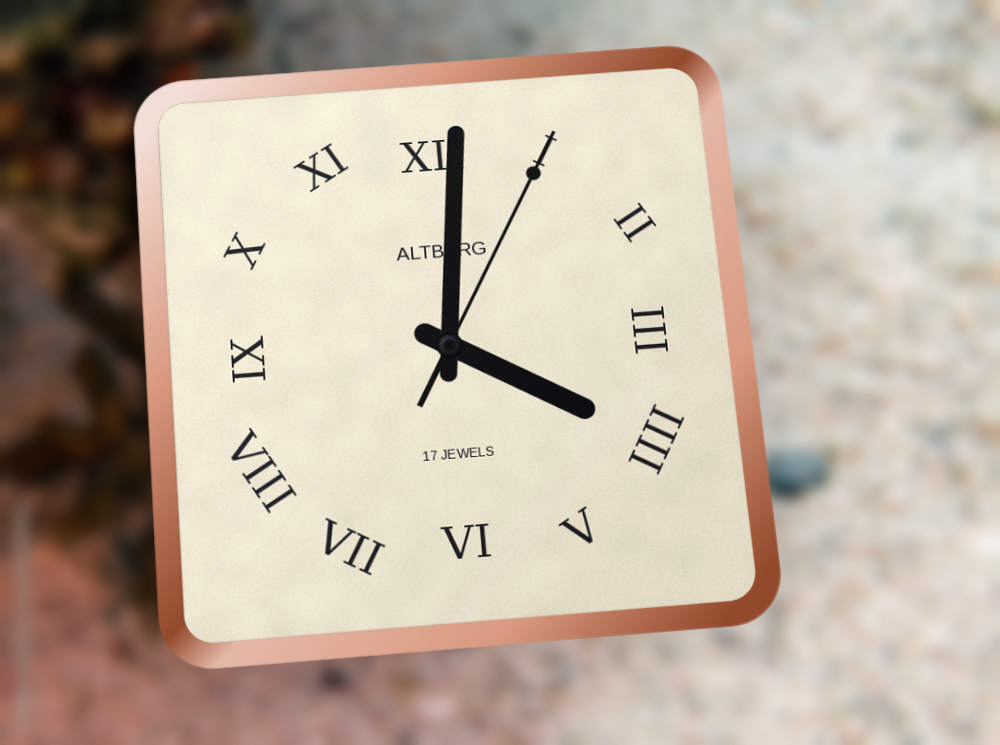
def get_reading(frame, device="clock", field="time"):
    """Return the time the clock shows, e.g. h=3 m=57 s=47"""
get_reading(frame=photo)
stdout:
h=4 m=1 s=5
